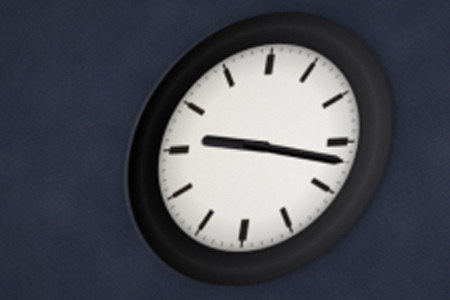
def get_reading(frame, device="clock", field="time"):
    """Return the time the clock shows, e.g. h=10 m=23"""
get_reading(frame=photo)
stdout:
h=9 m=17
